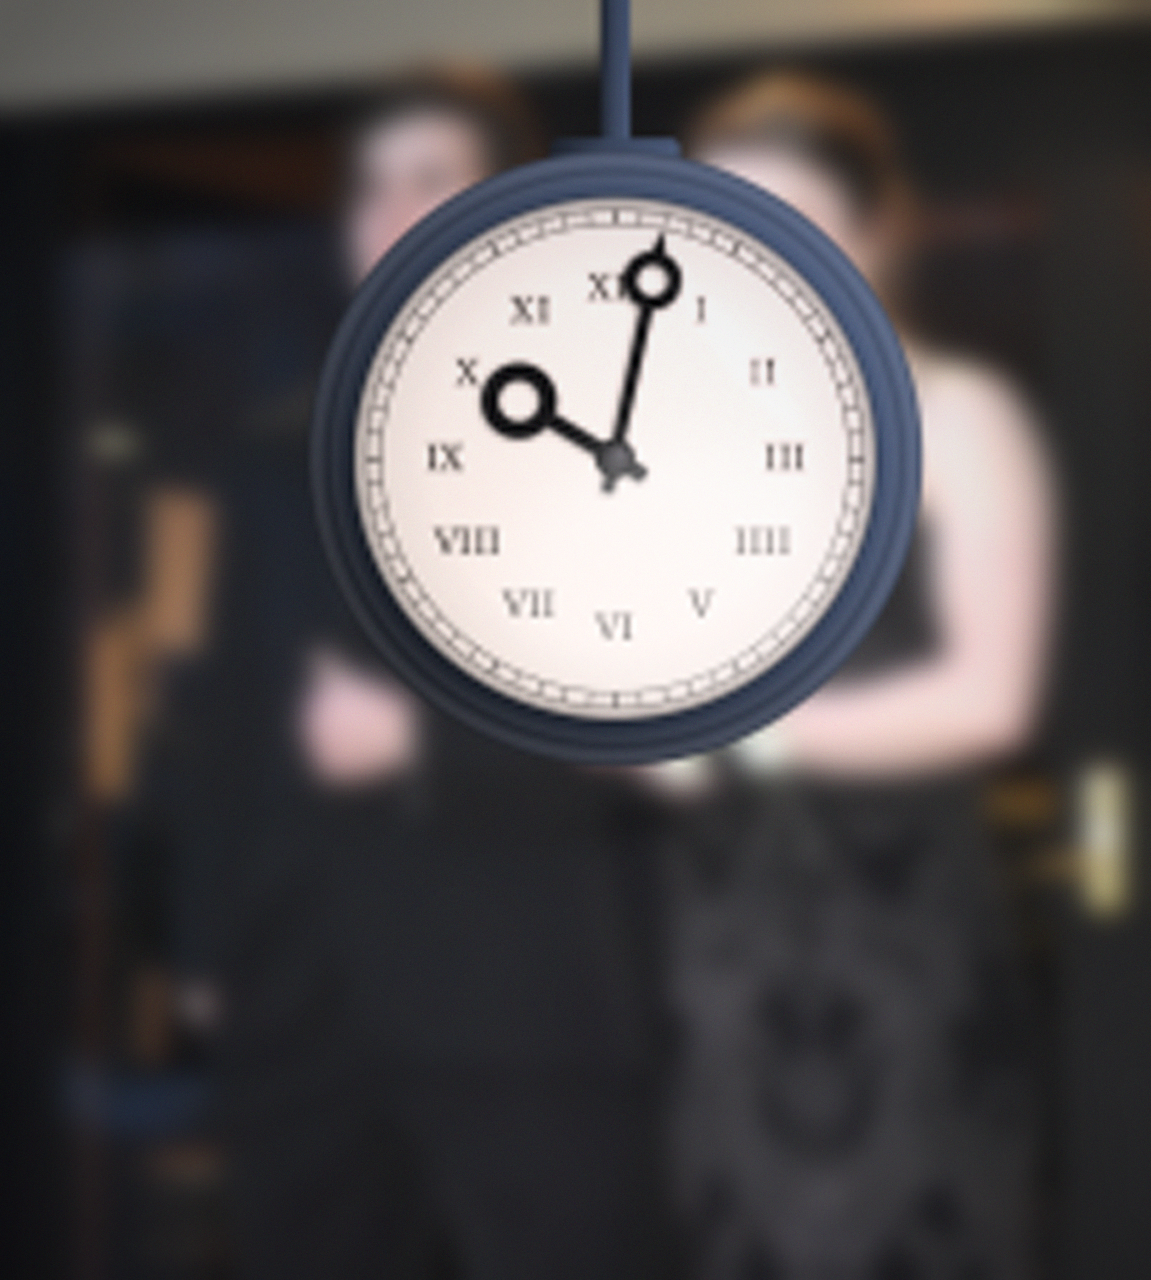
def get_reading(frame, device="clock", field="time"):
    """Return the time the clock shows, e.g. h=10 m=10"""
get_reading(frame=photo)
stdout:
h=10 m=2
